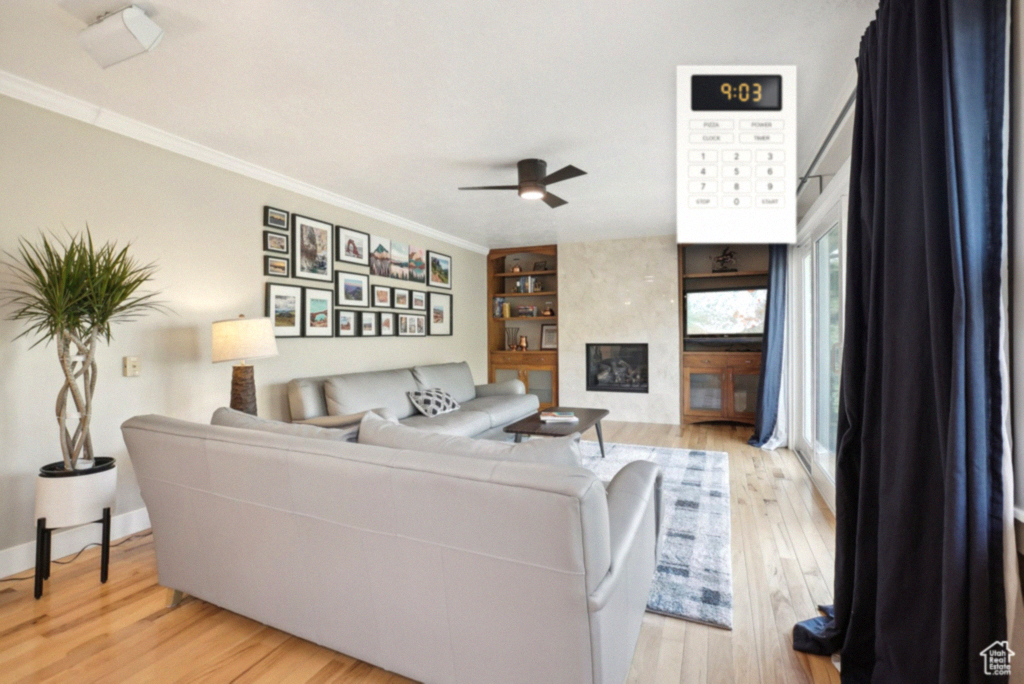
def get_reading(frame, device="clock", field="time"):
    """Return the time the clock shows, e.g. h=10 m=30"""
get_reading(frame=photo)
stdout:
h=9 m=3
